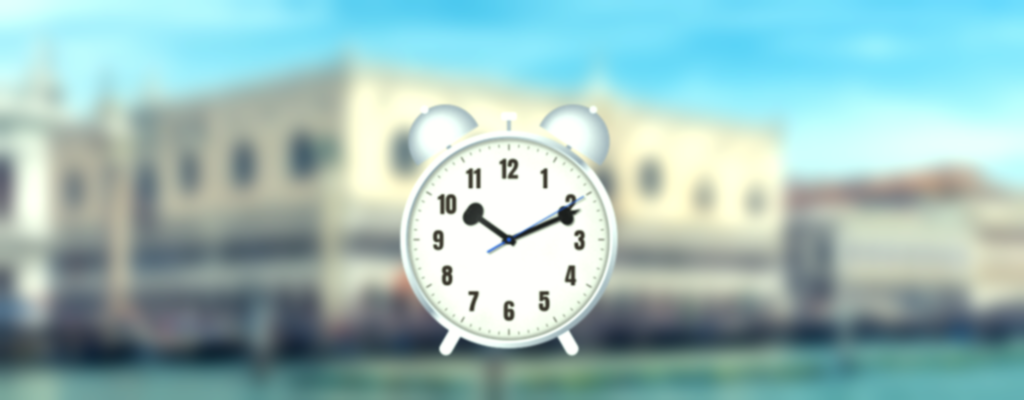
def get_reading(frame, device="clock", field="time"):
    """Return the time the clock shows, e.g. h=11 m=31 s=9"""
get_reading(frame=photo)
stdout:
h=10 m=11 s=10
